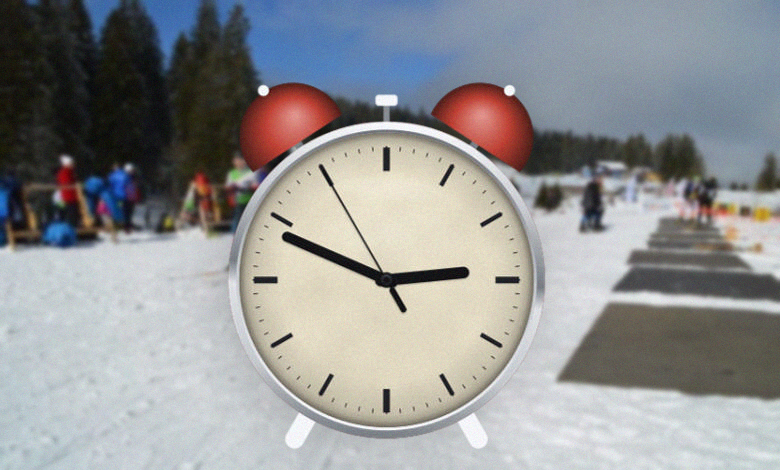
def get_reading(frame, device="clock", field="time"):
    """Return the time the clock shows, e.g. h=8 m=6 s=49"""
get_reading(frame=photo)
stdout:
h=2 m=48 s=55
